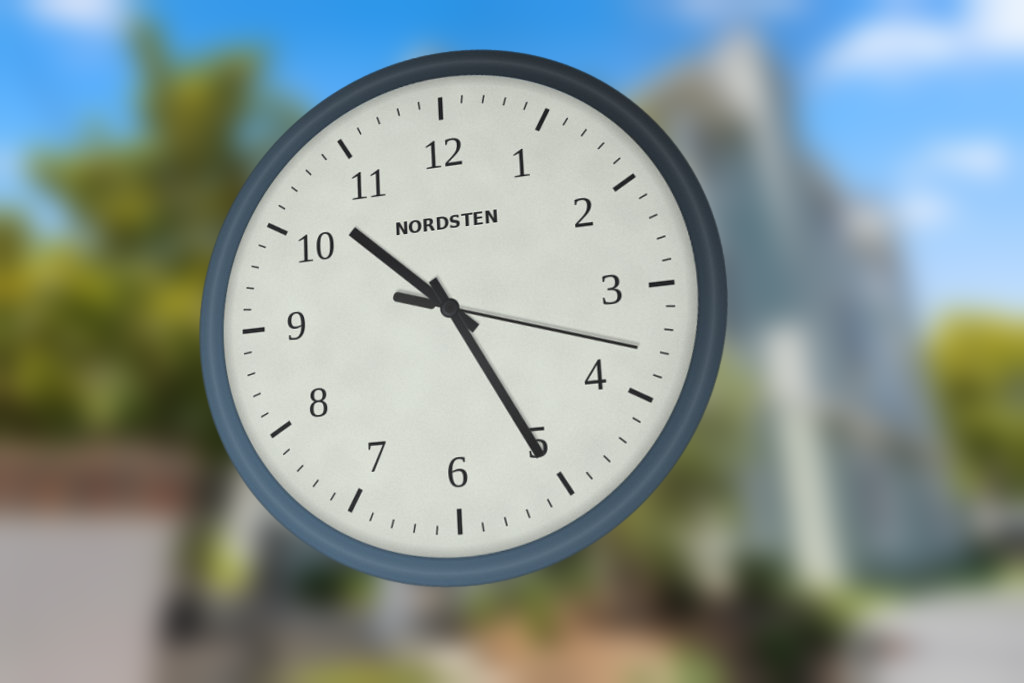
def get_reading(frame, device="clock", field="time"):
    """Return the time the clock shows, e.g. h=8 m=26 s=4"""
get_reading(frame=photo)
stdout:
h=10 m=25 s=18
